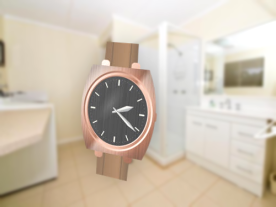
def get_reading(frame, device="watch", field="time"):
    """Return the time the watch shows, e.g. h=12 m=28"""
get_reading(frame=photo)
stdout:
h=2 m=21
